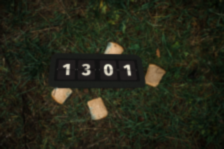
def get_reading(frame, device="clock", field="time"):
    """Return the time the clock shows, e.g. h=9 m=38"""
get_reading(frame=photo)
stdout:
h=13 m=1
